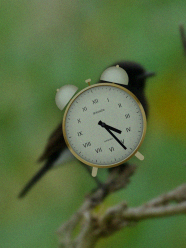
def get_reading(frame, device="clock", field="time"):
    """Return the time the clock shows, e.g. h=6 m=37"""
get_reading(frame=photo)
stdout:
h=4 m=26
